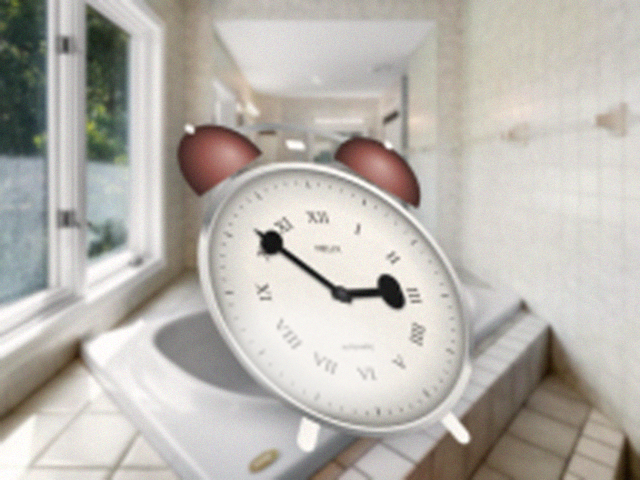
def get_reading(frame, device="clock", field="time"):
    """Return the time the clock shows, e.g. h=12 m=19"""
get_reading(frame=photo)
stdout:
h=2 m=52
